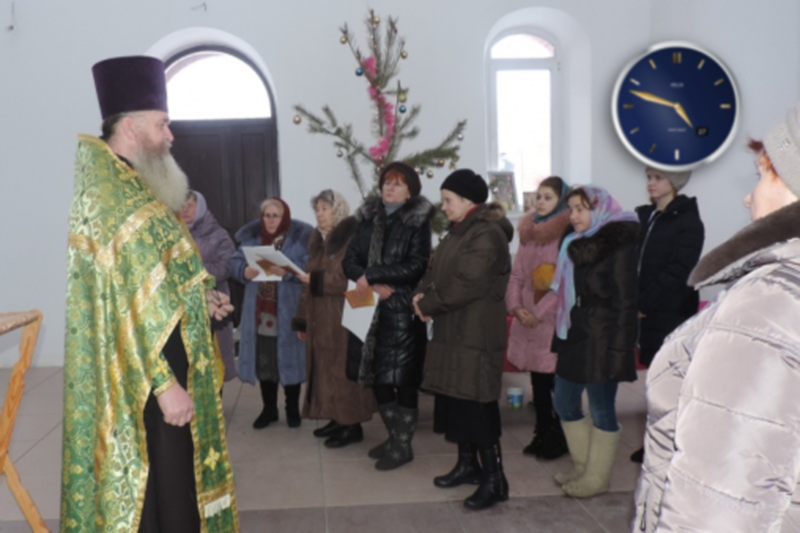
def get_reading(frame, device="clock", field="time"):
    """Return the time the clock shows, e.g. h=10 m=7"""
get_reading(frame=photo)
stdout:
h=4 m=48
